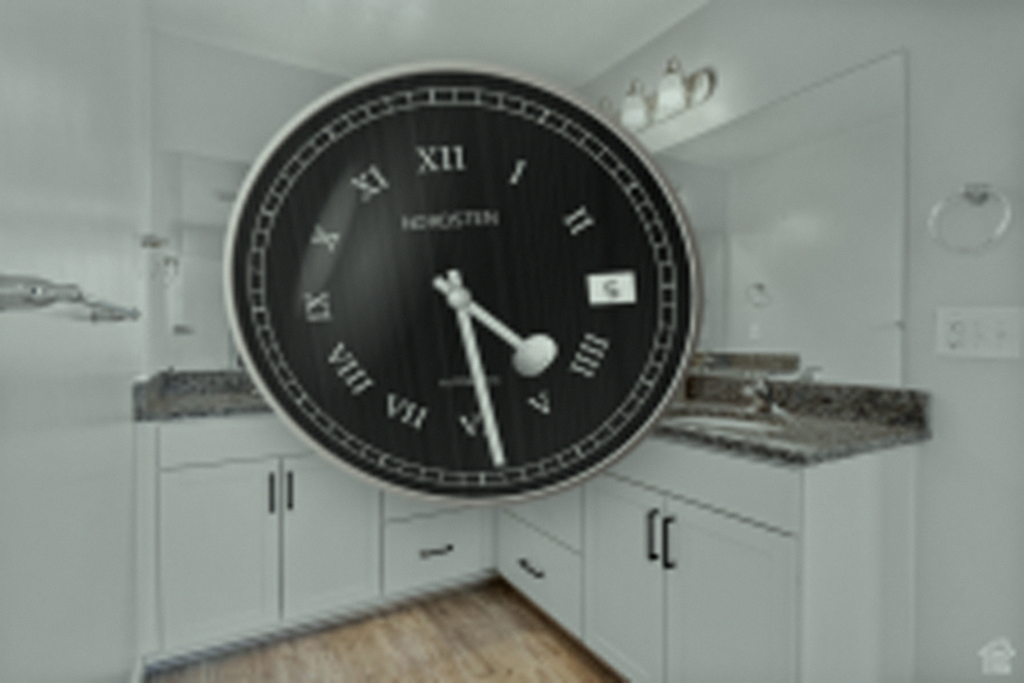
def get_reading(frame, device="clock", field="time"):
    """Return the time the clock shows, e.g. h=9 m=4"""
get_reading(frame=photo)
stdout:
h=4 m=29
